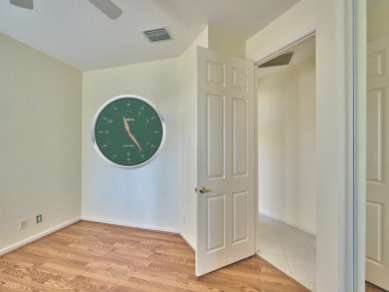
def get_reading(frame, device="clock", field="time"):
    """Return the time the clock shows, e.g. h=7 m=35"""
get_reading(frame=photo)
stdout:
h=11 m=24
